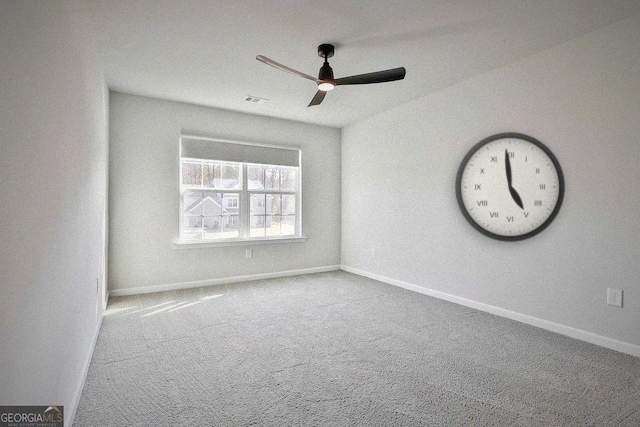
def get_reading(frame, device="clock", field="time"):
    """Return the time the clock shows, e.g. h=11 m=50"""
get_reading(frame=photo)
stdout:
h=4 m=59
